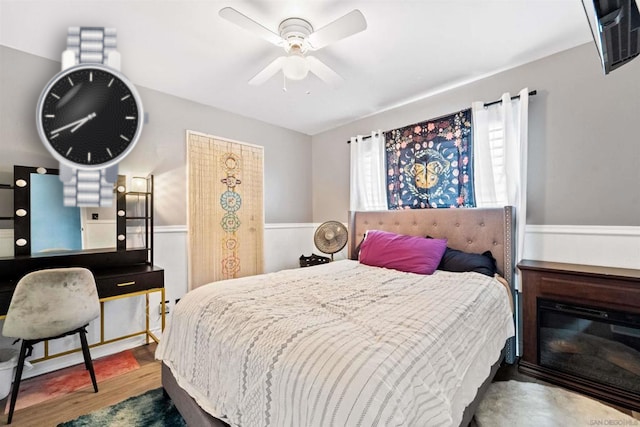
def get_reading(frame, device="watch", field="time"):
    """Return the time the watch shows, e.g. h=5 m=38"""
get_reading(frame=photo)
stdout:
h=7 m=41
